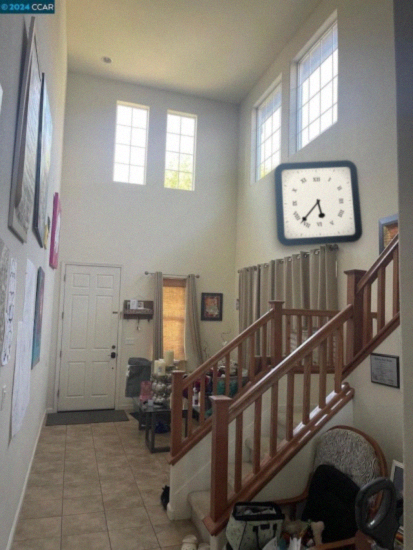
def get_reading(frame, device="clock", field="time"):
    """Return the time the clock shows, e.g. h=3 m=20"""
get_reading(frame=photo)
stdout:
h=5 m=37
